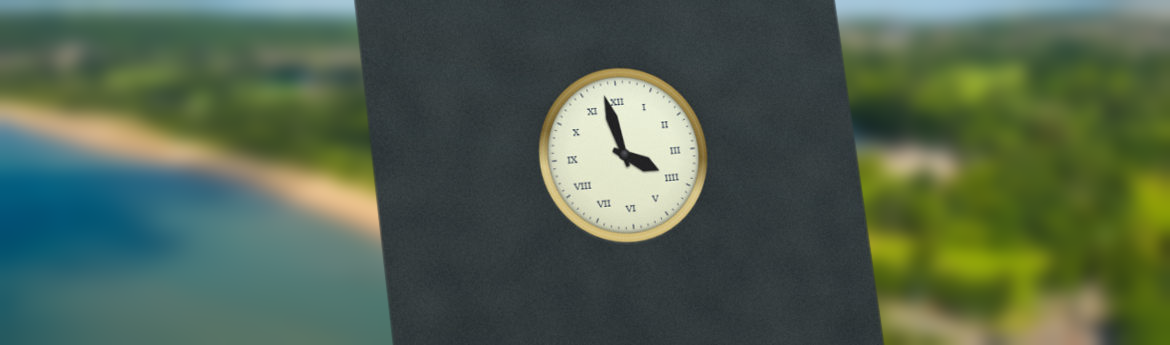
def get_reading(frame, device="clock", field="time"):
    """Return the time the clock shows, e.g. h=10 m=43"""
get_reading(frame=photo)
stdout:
h=3 m=58
